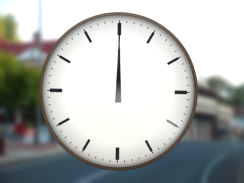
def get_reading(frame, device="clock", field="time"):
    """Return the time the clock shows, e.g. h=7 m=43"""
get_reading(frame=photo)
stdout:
h=12 m=0
